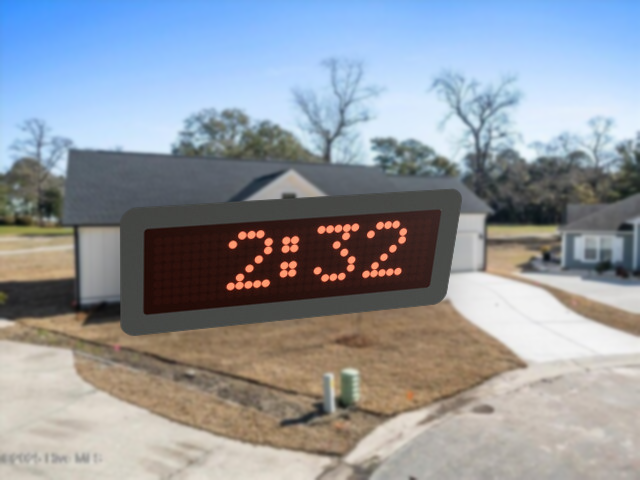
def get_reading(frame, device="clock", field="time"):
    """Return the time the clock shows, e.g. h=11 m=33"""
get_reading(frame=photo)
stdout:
h=2 m=32
